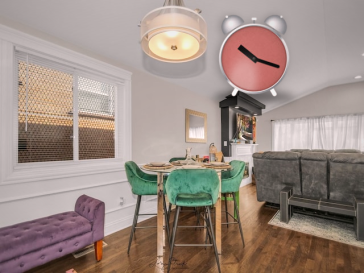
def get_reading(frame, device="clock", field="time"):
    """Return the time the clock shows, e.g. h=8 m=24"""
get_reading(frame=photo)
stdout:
h=10 m=18
